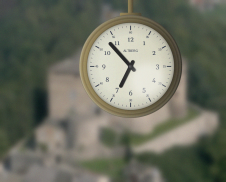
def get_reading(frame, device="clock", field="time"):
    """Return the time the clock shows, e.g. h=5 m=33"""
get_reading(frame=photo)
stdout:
h=6 m=53
